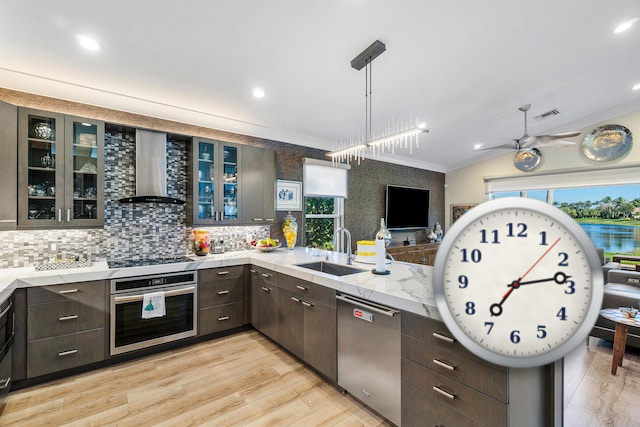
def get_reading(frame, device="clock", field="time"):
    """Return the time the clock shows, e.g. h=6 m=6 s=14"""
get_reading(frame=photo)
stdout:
h=7 m=13 s=7
